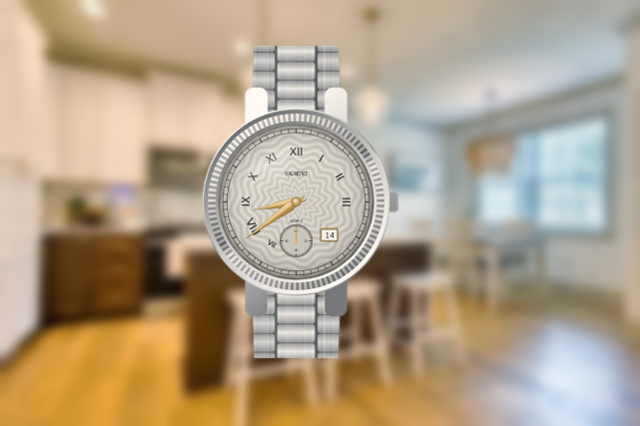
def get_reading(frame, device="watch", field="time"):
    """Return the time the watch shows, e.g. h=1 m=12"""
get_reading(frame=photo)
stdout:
h=8 m=39
